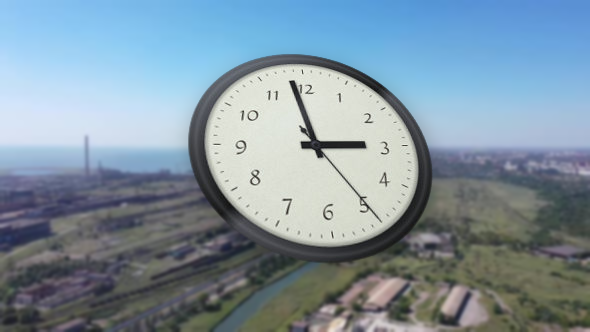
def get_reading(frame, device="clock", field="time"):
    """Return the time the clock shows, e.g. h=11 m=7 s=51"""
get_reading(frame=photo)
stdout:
h=2 m=58 s=25
